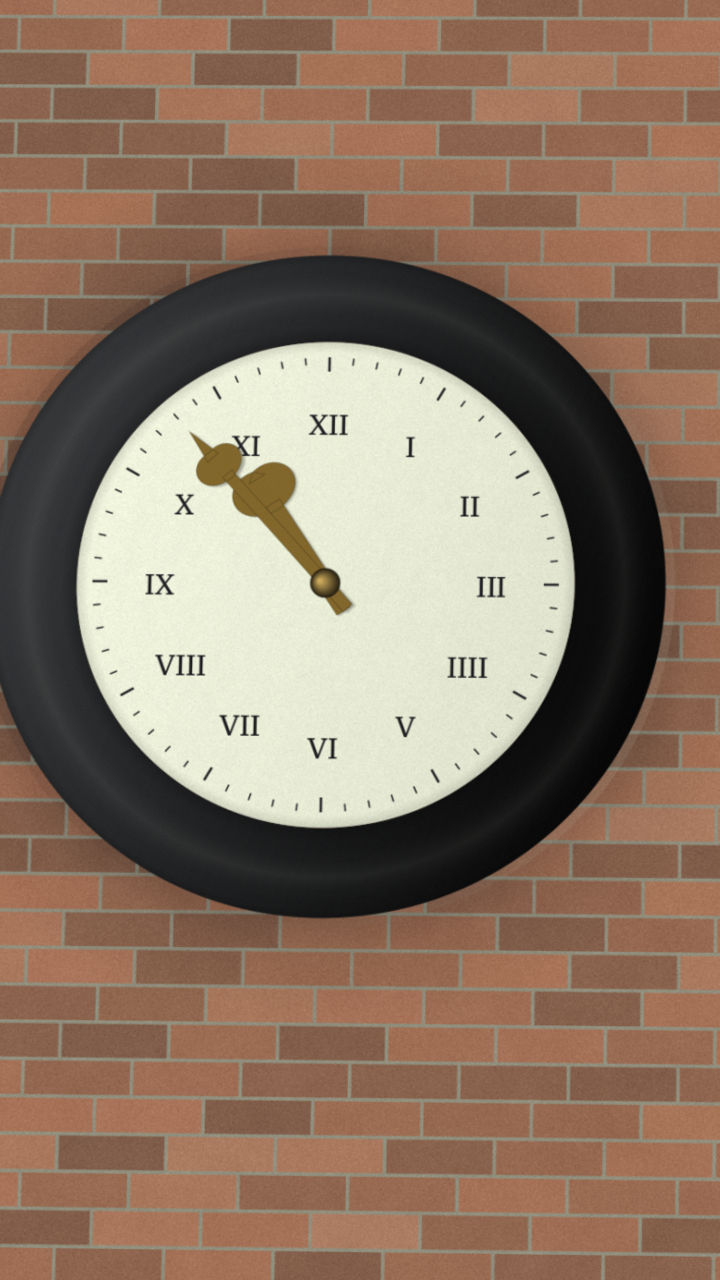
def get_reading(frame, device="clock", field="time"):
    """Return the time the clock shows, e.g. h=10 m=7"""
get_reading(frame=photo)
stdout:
h=10 m=53
